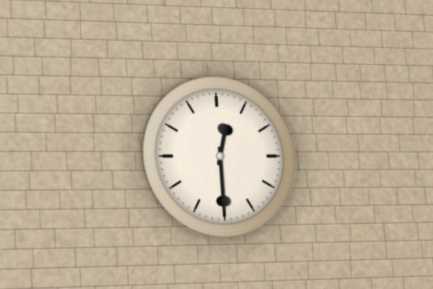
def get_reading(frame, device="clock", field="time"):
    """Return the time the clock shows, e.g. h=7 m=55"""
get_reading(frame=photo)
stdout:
h=12 m=30
